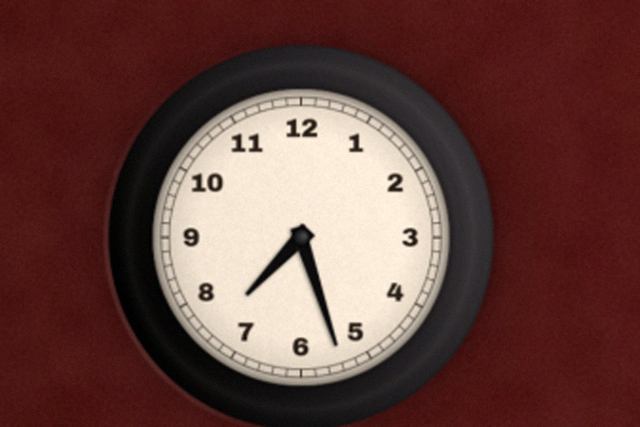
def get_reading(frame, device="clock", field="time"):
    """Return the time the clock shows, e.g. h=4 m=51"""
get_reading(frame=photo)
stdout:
h=7 m=27
